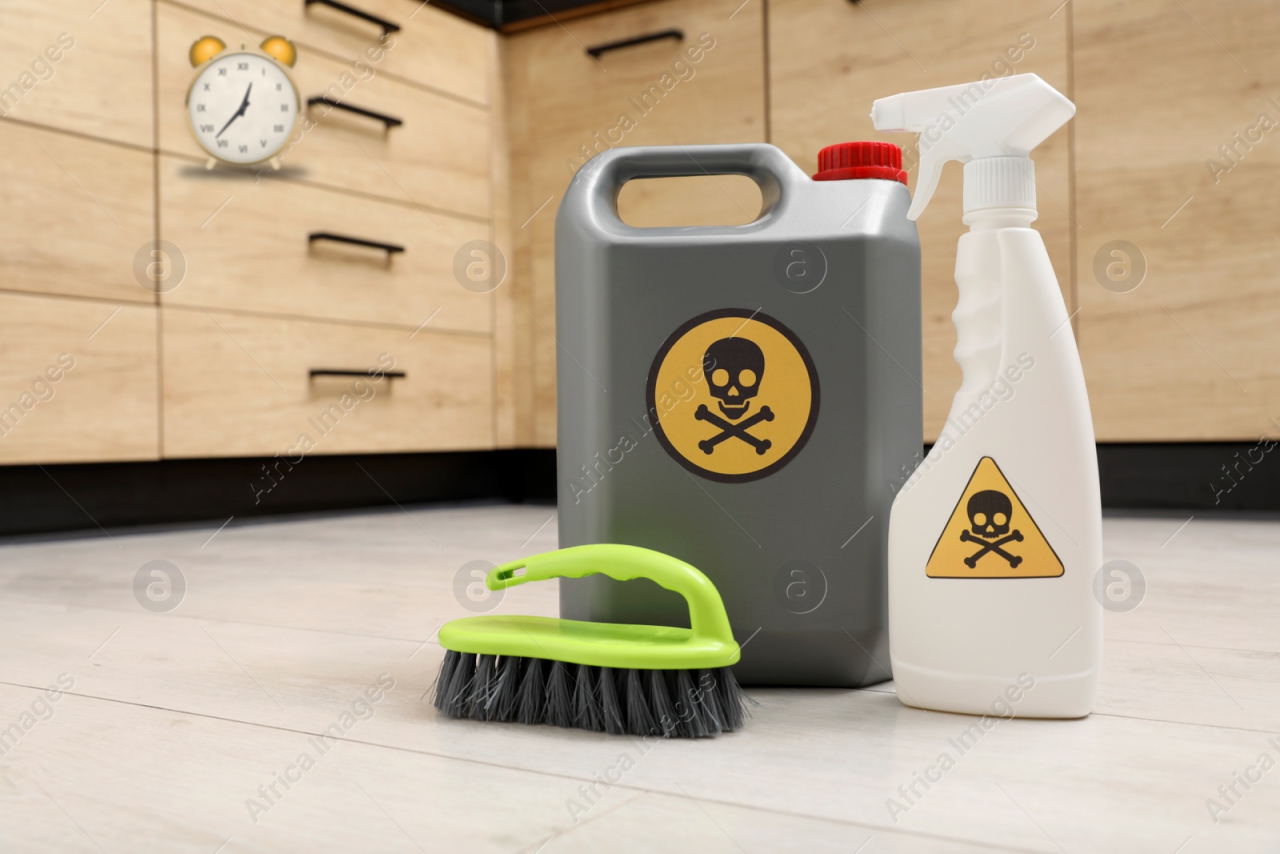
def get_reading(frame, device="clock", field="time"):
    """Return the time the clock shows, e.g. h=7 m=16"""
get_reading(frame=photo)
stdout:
h=12 m=37
